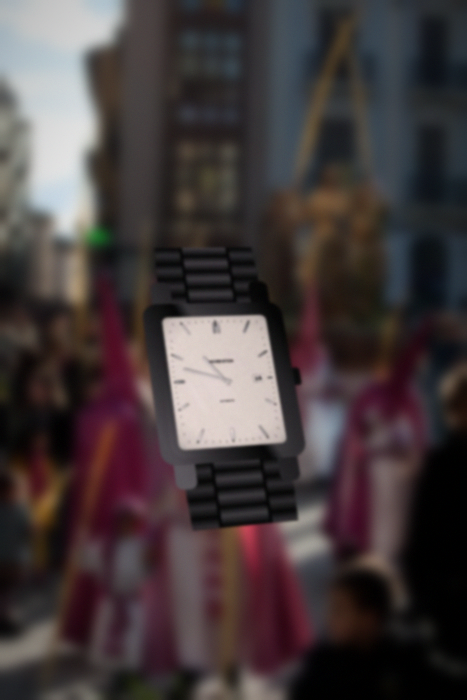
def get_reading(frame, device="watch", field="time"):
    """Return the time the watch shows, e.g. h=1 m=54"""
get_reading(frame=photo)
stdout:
h=10 m=48
